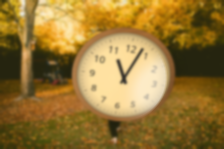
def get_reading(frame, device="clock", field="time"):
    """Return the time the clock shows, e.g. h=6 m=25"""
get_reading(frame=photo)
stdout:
h=11 m=3
